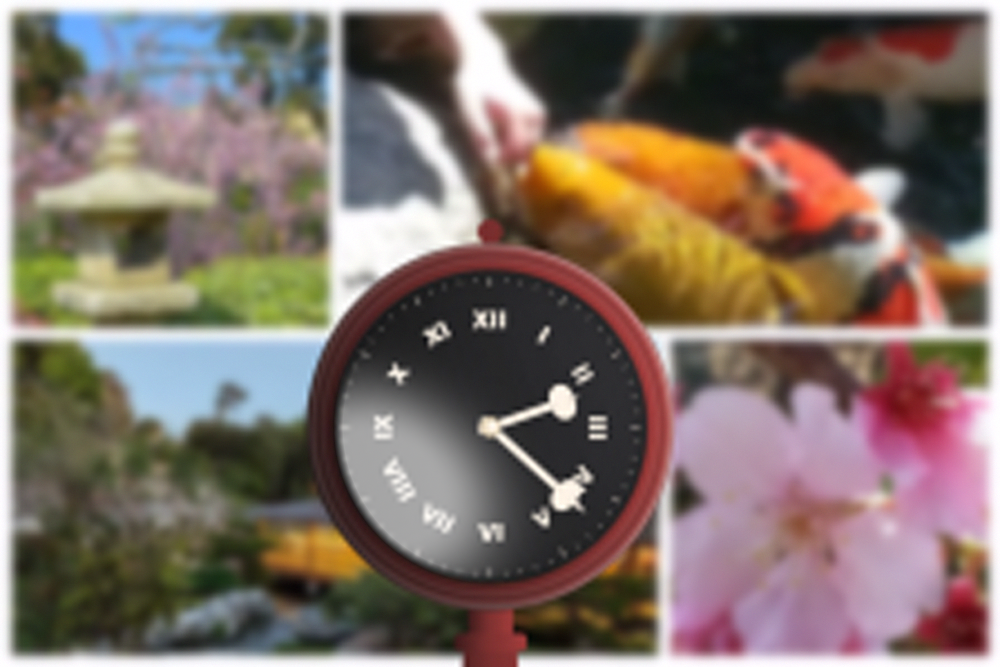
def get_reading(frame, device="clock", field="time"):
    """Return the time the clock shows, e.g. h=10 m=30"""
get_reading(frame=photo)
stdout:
h=2 m=22
